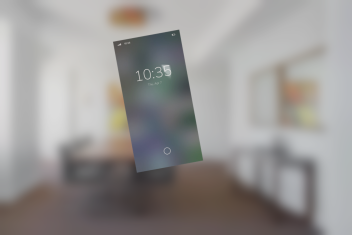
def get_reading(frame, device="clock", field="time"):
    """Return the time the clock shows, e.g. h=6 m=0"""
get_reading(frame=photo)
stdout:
h=10 m=35
